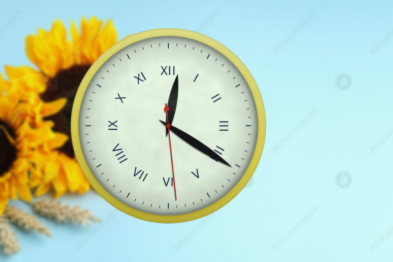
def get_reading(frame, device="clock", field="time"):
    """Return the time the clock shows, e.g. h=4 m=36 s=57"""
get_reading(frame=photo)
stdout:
h=12 m=20 s=29
